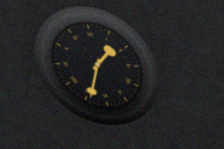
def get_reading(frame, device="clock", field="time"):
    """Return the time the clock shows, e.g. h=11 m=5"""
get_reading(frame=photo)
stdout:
h=1 m=34
